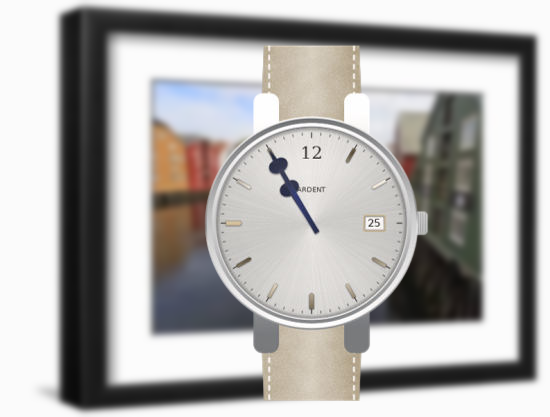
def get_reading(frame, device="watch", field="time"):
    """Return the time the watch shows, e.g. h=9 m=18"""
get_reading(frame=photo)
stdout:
h=10 m=55
